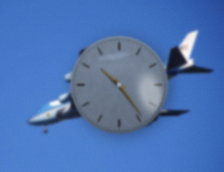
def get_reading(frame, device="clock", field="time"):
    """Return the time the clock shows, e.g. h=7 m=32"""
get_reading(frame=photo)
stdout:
h=10 m=24
